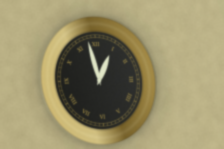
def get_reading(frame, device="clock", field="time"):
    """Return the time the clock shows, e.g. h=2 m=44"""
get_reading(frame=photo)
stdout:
h=12 m=58
